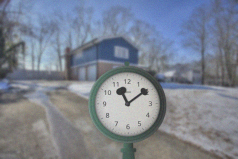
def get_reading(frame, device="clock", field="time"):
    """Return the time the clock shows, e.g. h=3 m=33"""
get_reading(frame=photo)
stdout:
h=11 m=9
